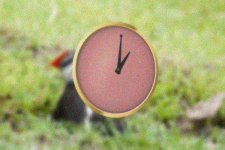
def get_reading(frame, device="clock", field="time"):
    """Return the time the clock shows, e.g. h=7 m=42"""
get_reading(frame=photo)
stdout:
h=1 m=0
